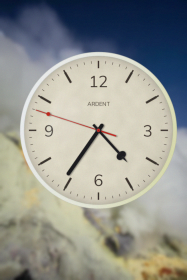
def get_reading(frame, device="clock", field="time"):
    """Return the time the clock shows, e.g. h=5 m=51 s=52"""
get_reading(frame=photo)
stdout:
h=4 m=35 s=48
